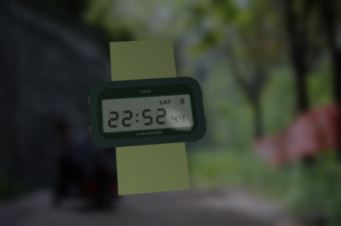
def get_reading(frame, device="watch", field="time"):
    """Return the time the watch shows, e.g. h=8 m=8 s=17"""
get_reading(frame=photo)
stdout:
h=22 m=52 s=44
